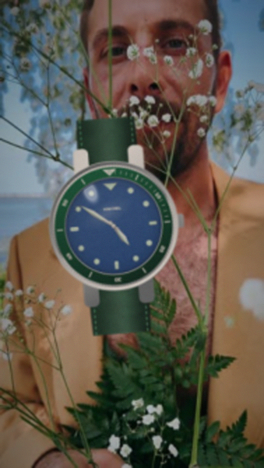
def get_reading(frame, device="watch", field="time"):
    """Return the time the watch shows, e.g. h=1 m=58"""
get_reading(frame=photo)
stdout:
h=4 m=51
